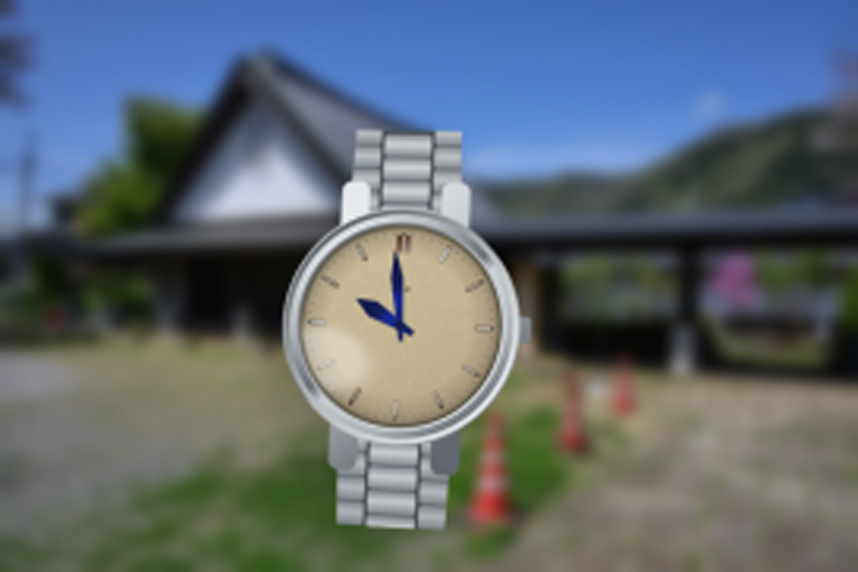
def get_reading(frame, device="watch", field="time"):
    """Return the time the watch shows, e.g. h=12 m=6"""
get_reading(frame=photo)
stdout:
h=9 m=59
